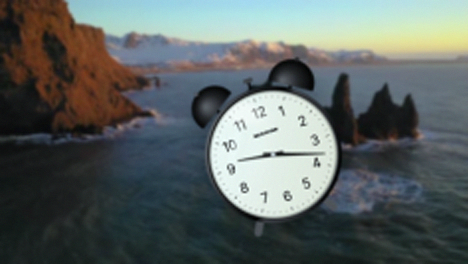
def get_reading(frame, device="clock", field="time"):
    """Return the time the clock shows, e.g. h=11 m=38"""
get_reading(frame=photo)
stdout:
h=9 m=18
